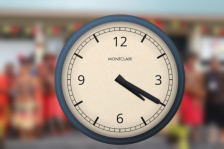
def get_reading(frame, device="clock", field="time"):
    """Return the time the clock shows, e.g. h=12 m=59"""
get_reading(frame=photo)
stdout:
h=4 m=20
